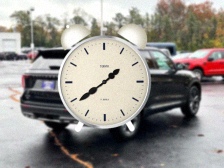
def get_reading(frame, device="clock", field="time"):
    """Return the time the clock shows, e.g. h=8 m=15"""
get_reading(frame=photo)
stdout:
h=1 m=39
